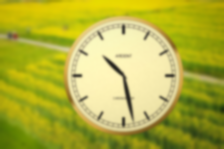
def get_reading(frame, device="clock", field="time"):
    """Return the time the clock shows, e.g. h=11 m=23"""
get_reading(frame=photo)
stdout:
h=10 m=28
